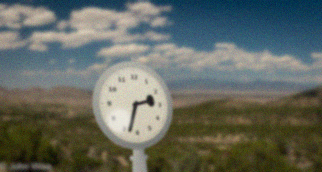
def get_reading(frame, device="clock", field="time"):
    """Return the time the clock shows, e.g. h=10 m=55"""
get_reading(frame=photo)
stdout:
h=2 m=33
